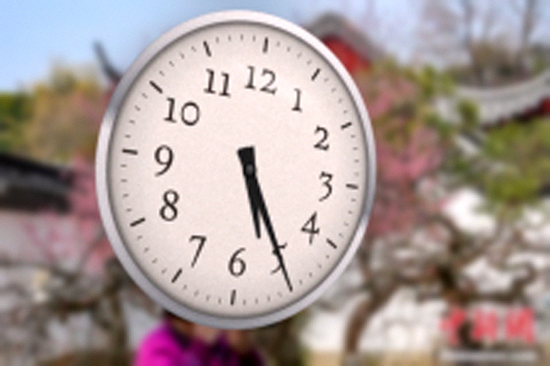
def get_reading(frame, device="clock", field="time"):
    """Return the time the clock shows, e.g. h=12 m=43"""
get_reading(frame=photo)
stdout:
h=5 m=25
